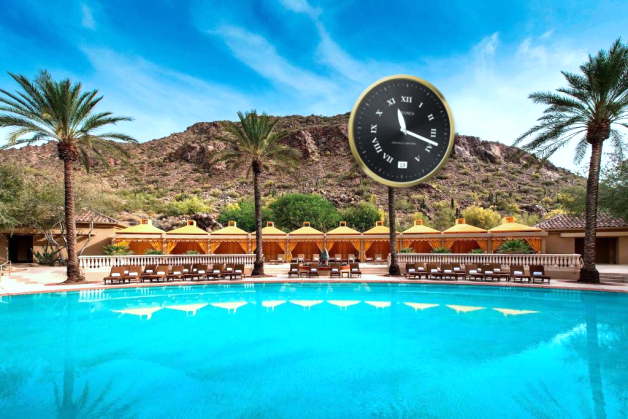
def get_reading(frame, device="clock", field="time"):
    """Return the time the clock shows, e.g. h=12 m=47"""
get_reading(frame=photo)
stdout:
h=11 m=18
